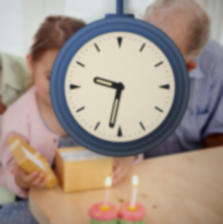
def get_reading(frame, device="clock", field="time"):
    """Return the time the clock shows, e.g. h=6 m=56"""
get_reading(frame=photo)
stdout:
h=9 m=32
